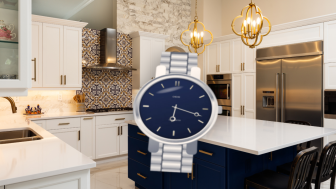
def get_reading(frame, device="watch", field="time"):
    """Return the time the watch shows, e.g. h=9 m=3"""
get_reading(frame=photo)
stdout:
h=6 m=18
